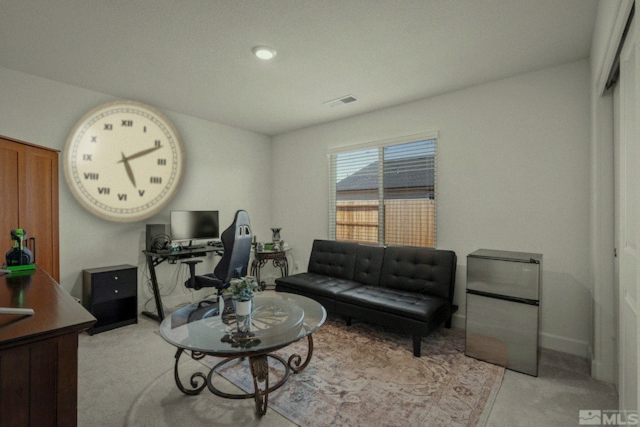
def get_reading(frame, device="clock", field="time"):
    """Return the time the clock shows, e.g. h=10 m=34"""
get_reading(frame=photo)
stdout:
h=5 m=11
